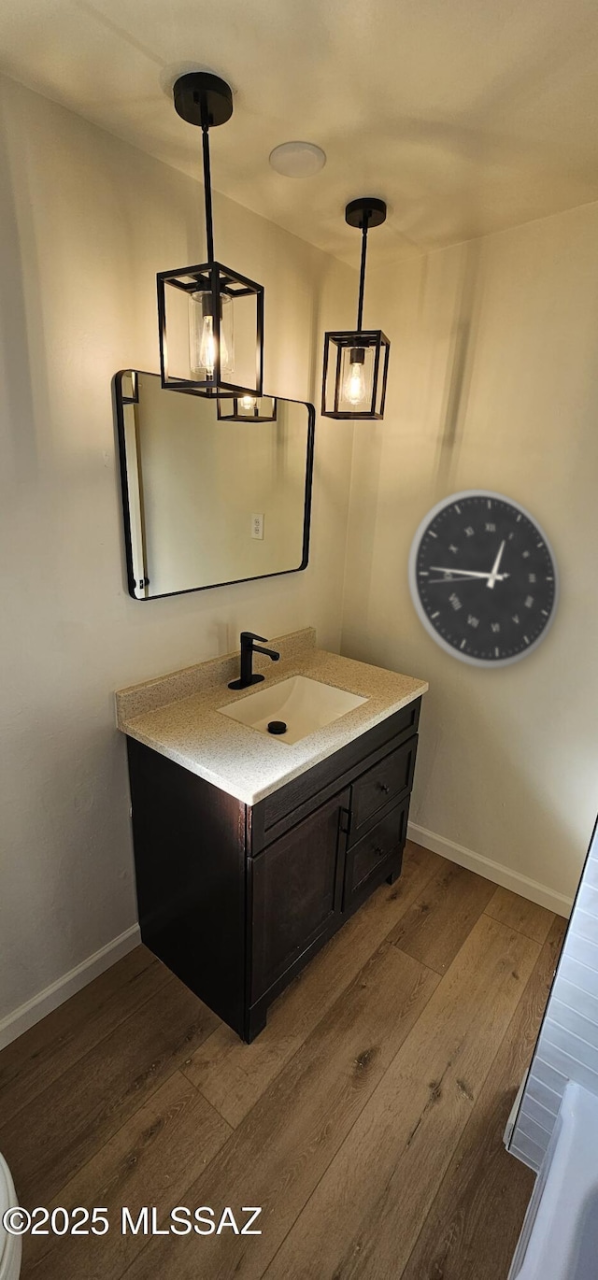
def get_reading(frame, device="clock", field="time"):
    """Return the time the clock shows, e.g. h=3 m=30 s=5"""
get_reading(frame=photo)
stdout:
h=12 m=45 s=44
